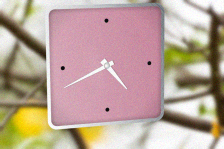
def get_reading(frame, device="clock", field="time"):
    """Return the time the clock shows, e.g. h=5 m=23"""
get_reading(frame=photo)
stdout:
h=4 m=41
